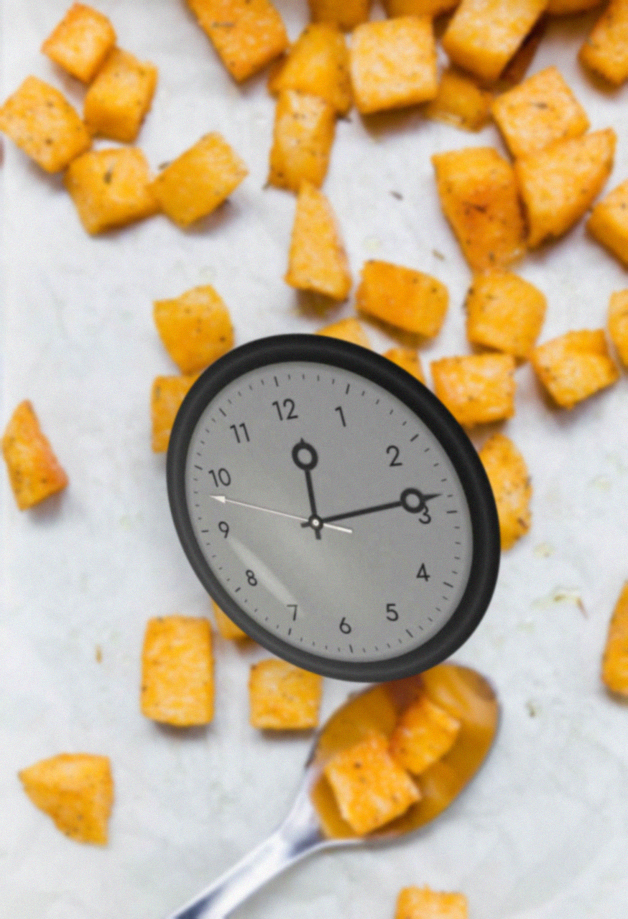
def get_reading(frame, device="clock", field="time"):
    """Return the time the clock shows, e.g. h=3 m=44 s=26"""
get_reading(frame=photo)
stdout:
h=12 m=13 s=48
